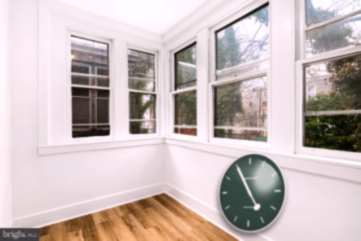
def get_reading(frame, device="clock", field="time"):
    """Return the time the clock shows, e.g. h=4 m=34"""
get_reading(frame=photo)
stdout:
h=4 m=55
